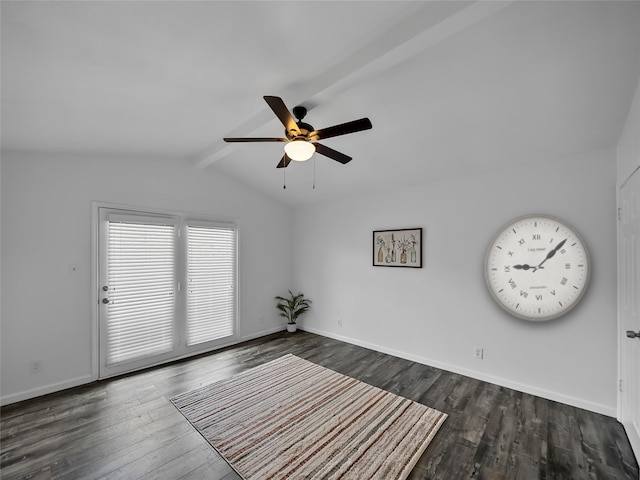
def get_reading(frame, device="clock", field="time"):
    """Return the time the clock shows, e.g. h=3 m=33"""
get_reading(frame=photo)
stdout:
h=9 m=8
